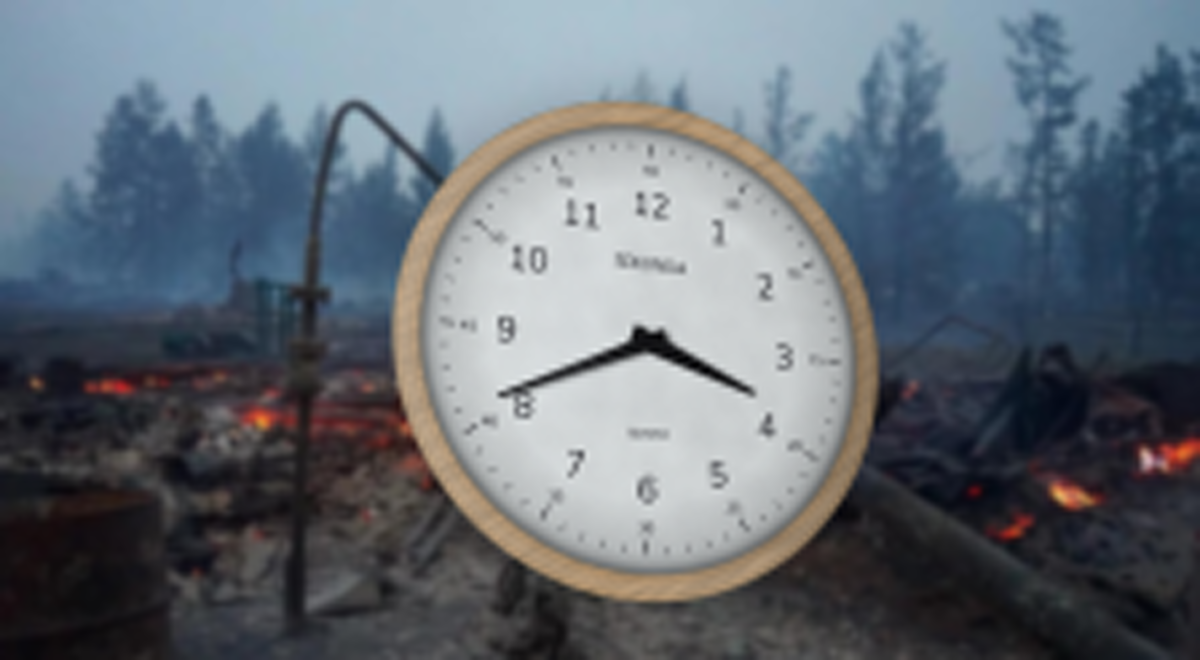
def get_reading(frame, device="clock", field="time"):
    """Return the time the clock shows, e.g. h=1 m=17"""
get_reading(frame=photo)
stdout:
h=3 m=41
